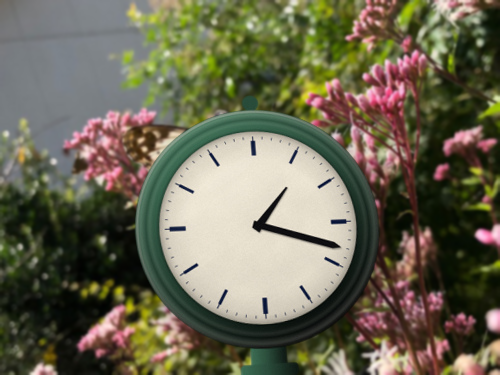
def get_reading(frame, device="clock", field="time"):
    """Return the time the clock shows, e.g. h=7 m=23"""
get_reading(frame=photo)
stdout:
h=1 m=18
